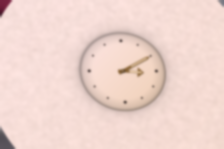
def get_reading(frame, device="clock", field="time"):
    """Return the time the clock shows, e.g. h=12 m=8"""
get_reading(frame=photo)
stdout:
h=3 m=10
